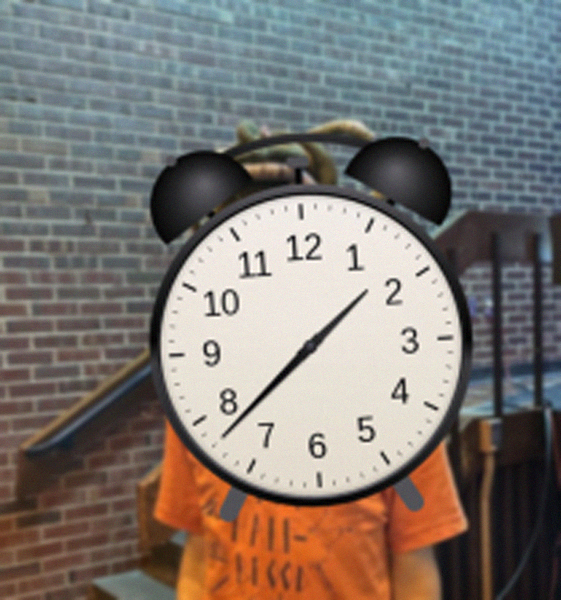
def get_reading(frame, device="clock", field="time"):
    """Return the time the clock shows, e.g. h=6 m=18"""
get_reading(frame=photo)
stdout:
h=1 m=38
